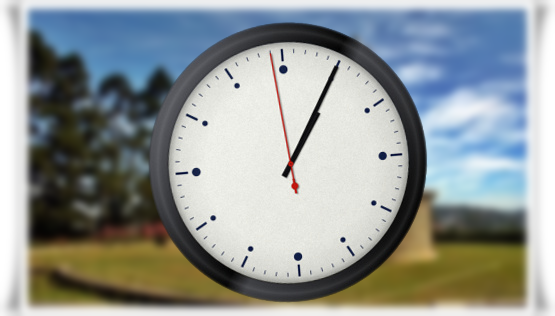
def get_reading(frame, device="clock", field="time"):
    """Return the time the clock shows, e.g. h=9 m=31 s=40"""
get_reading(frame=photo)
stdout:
h=1 m=4 s=59
